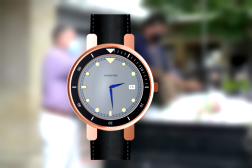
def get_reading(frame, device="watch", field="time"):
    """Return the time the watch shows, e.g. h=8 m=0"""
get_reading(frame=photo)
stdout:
h=2 m=29
